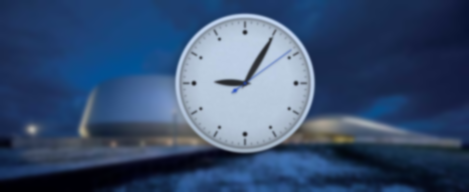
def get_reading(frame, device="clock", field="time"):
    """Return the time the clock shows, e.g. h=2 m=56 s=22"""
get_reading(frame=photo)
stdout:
h=9 m=5 s=9
